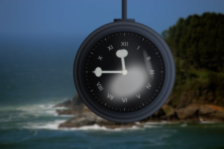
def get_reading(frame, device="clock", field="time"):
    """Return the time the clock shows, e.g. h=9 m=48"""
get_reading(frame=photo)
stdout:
h=11 m=45
